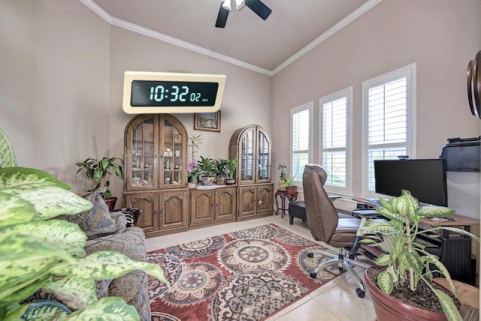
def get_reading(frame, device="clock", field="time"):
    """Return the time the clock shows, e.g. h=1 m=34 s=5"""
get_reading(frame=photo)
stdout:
h=10 m=32 s=2
